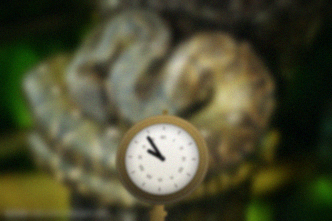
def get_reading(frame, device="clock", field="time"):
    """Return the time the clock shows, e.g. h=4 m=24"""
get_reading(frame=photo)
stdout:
h=9 m=54
